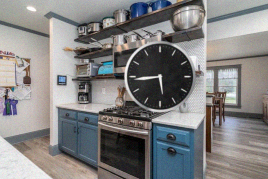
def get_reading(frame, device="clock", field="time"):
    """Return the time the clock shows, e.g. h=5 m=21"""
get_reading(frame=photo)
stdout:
h=5 m=44
